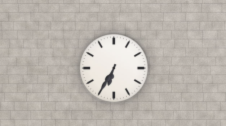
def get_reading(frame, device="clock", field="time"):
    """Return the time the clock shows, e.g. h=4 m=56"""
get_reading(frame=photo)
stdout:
h=6 m=35
